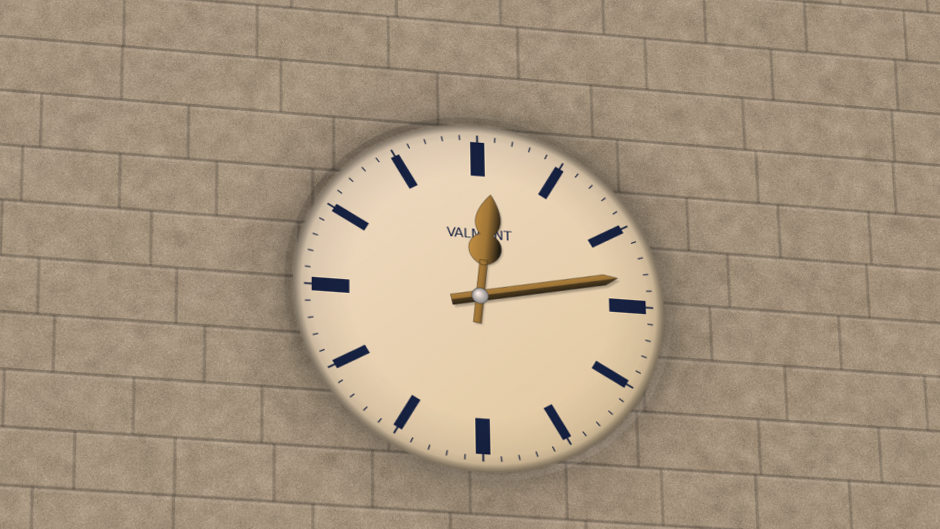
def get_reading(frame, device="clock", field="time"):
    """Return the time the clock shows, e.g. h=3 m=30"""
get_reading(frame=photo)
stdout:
h=12 m=13
